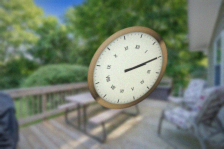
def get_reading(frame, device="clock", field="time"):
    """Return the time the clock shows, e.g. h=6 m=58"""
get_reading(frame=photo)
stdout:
h=2 m=10
